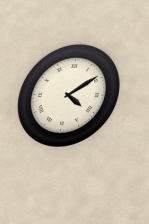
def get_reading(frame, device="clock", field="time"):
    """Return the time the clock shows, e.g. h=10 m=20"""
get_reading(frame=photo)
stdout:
h=4 m=9
